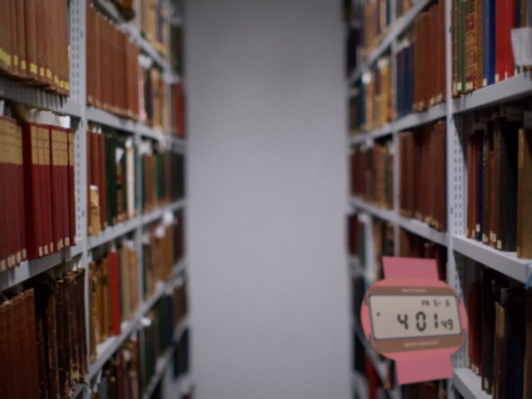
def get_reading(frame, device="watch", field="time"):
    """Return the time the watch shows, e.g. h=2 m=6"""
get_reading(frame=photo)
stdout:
h=4 m=1
